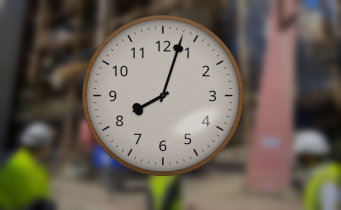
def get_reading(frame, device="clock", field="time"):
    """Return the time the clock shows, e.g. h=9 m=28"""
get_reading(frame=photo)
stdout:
h=8 m=3
